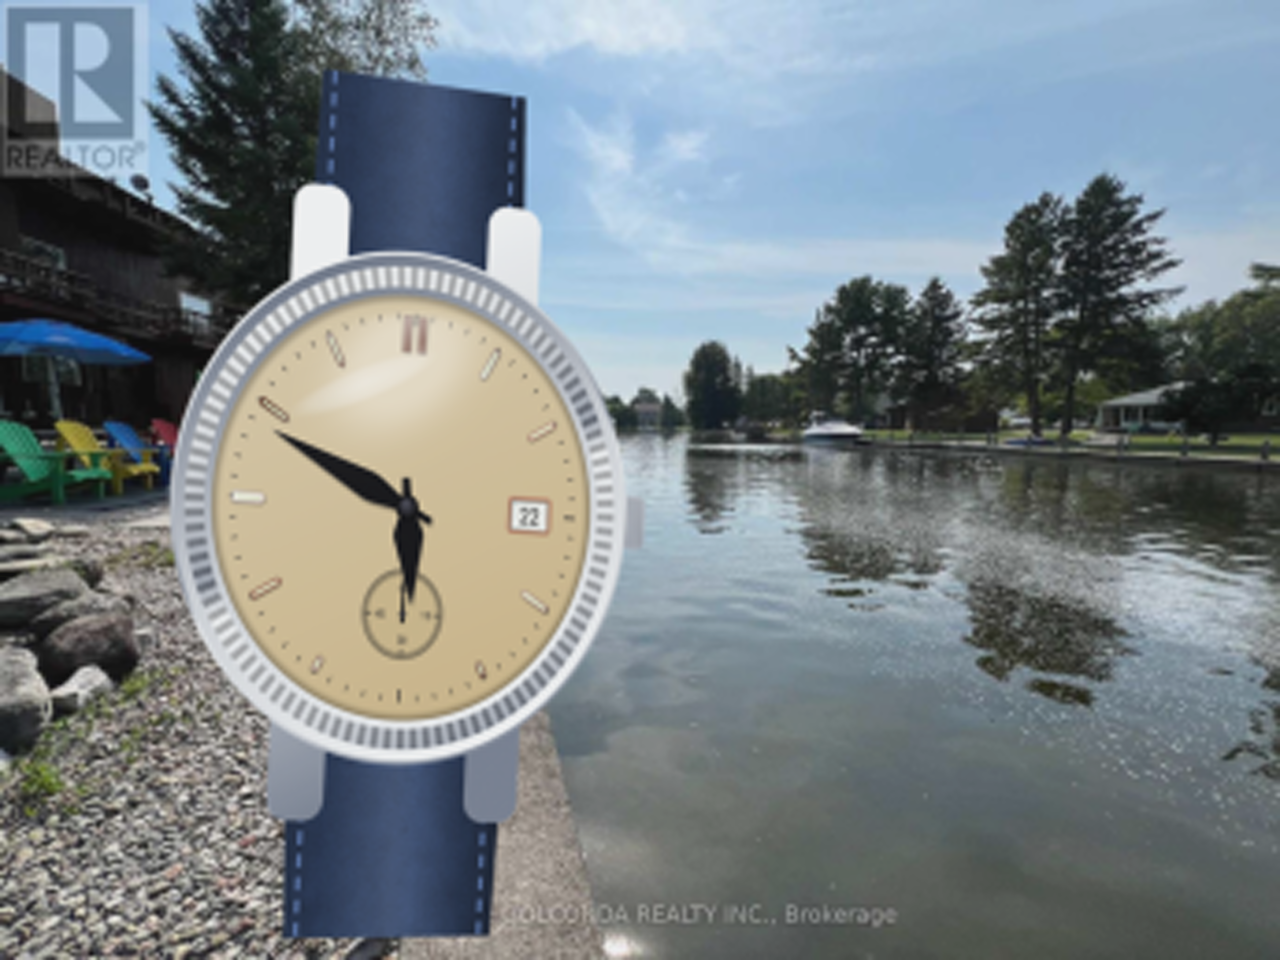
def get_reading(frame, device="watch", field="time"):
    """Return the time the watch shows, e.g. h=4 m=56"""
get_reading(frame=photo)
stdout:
h=5 m=49
